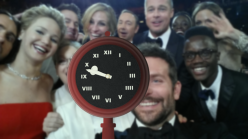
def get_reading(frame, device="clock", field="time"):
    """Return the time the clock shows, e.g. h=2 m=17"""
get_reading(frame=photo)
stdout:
h=9 m=48
